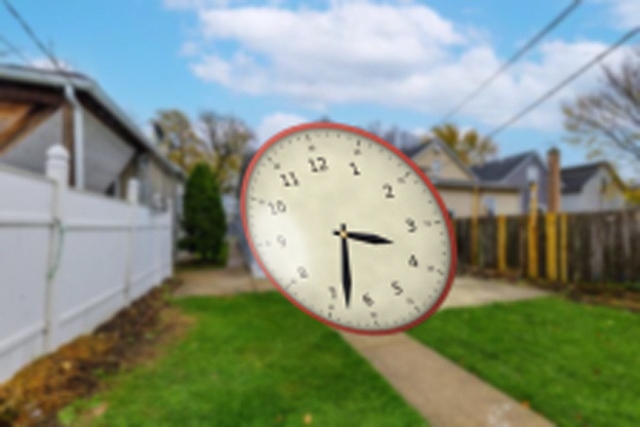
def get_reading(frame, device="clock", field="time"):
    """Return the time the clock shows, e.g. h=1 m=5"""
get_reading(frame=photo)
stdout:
h=3 m=33
